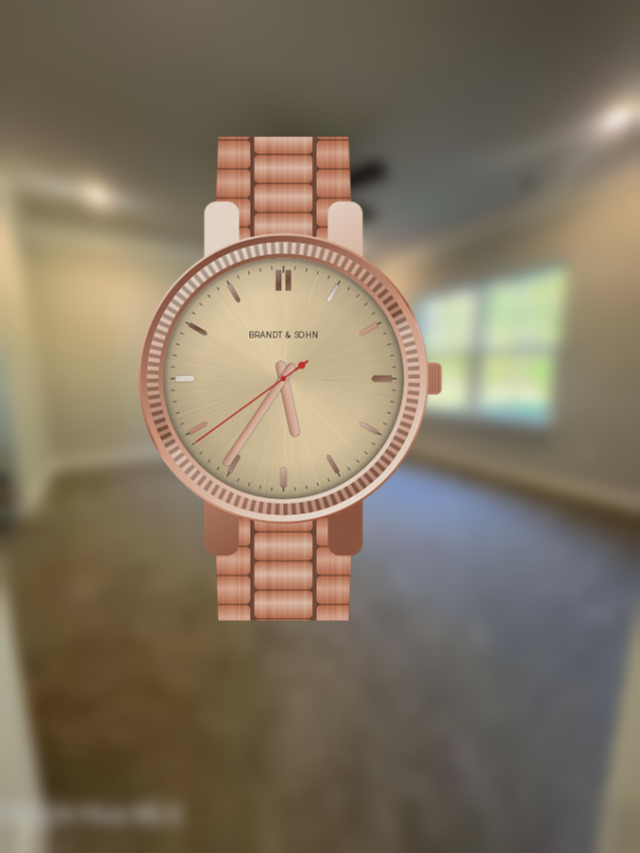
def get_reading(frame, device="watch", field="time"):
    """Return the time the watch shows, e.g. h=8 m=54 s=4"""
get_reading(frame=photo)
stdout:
h=5 m=35 s=39
